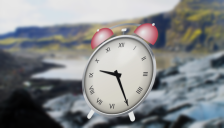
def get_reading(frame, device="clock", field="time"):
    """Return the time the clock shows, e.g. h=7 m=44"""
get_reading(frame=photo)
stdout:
h=9 m=25
